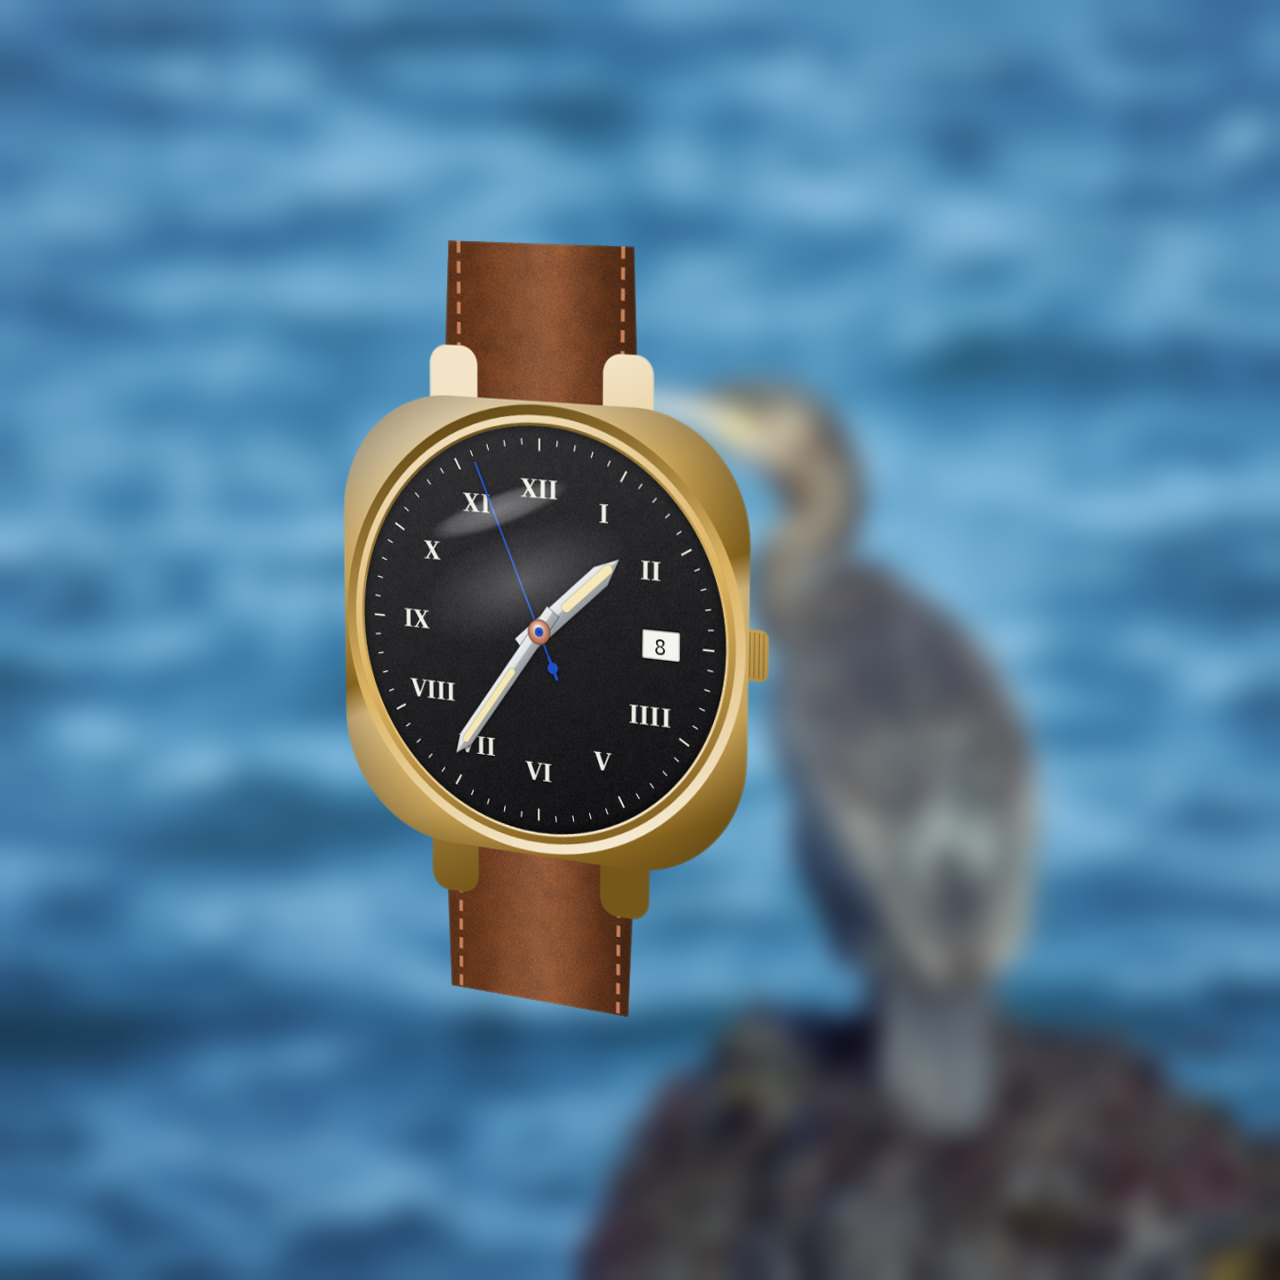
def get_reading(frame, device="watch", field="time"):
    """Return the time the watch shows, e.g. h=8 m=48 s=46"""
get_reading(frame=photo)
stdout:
h=1 m=35 s=56
